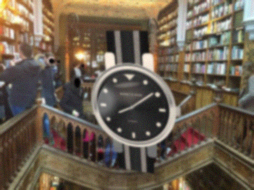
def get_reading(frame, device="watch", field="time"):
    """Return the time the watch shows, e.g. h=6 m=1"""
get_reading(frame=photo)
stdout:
h=8 m=9
